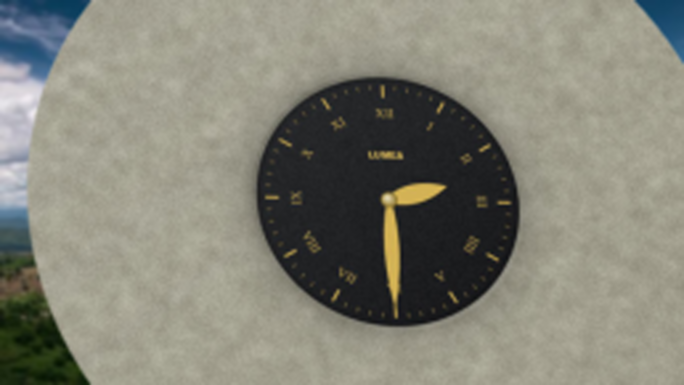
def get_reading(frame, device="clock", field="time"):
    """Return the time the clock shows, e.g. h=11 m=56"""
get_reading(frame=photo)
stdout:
h=2 m=30
